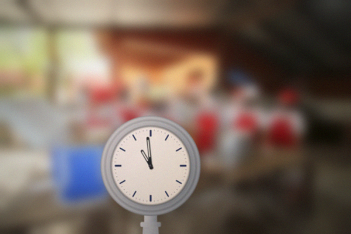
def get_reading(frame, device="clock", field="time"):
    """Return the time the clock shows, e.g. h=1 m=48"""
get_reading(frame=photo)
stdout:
h=10 m=59
